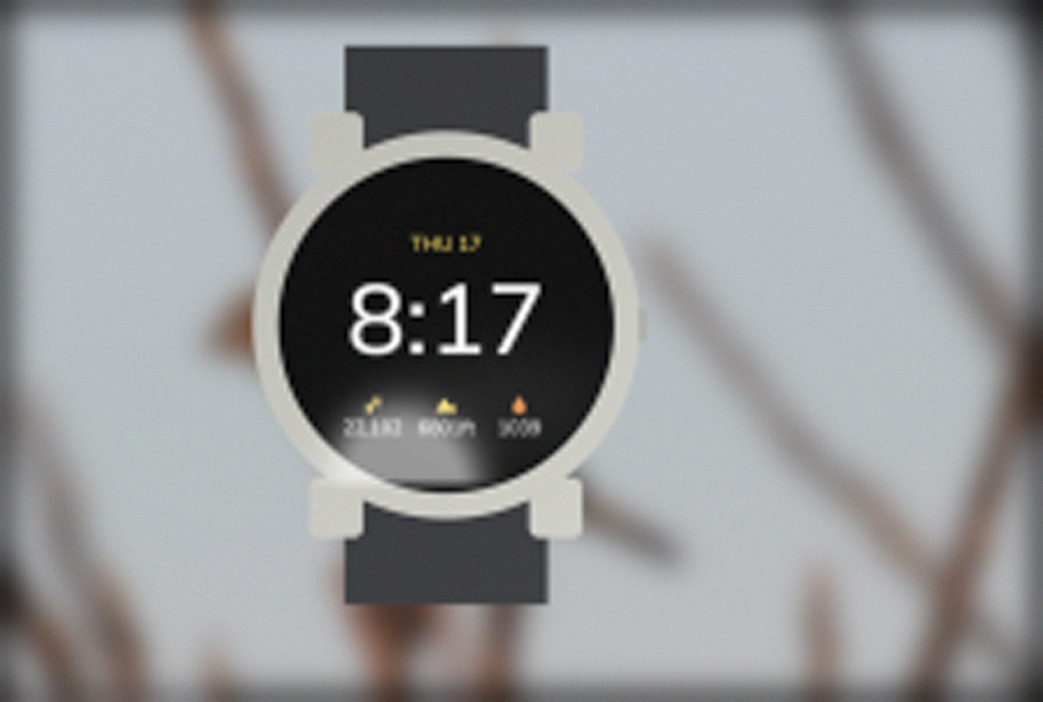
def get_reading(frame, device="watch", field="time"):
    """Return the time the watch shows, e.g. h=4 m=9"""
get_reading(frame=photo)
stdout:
h=8 m=17
